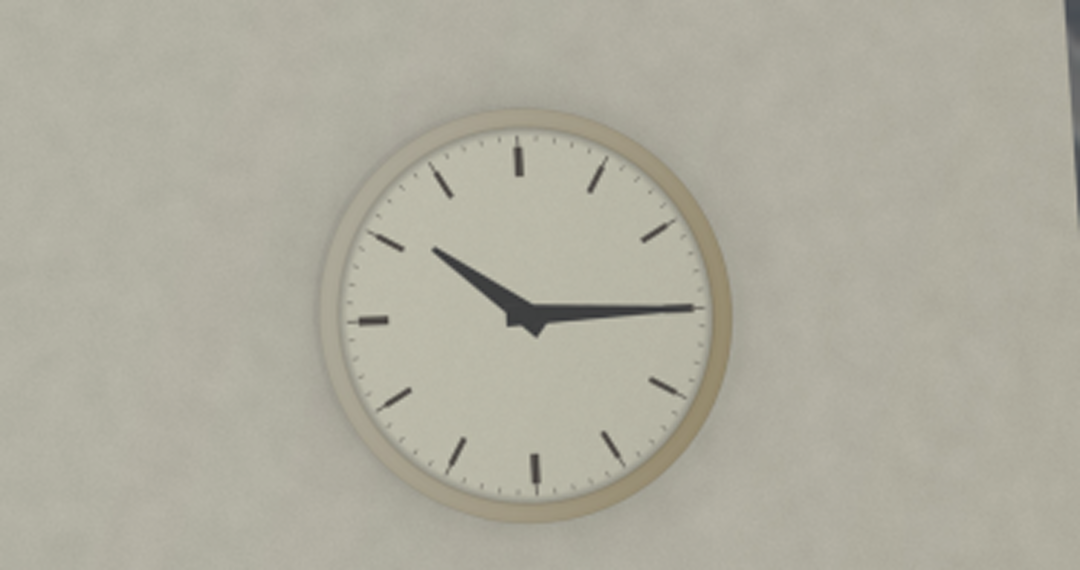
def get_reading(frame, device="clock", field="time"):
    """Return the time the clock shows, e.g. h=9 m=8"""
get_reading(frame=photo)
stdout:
h=10 m=15
